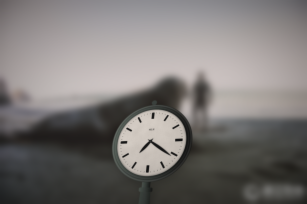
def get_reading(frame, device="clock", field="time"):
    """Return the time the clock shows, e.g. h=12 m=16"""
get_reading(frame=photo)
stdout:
h=7 m=21
